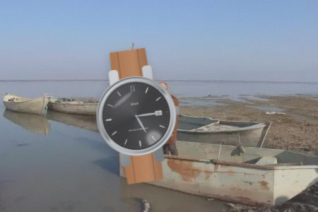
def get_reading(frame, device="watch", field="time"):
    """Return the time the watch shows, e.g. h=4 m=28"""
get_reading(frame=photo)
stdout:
h=5 m=15
